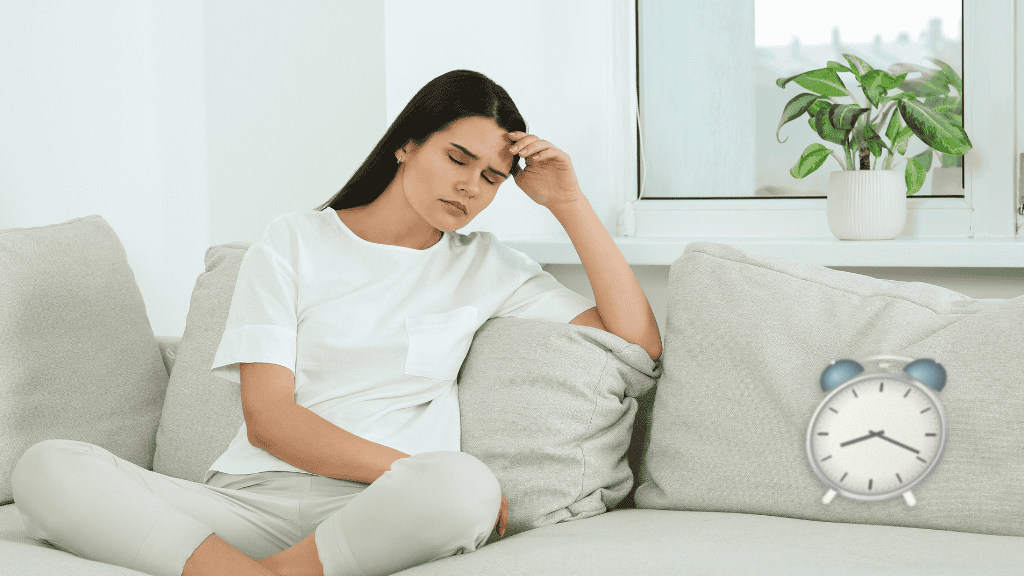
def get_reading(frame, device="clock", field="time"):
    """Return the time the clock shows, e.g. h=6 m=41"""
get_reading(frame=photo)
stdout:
h=8 m=19
